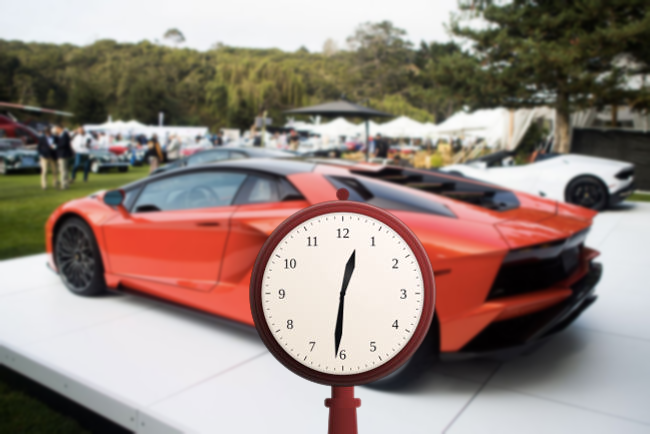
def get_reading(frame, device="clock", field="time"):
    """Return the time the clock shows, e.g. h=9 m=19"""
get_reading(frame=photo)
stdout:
h=12 m=31
